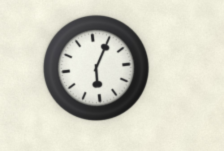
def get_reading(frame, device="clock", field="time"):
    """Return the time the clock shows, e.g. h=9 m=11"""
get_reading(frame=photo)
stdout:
h=6 m=5
